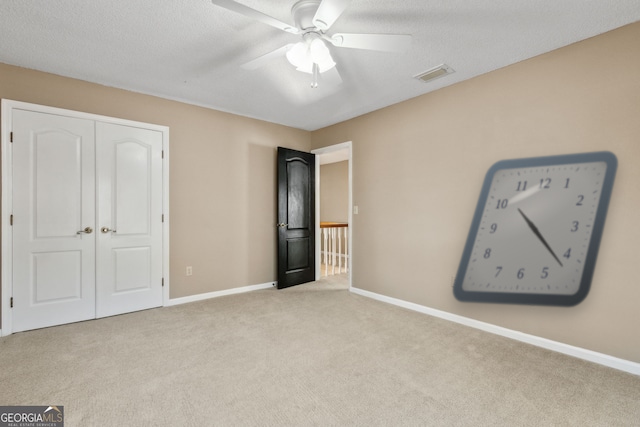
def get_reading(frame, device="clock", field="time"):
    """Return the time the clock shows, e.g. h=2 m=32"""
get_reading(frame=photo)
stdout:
h=10 m=22
